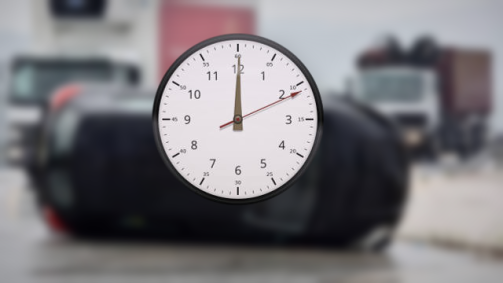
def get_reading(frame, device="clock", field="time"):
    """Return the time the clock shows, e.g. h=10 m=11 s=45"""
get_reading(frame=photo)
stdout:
h=12 m=0 s=11
